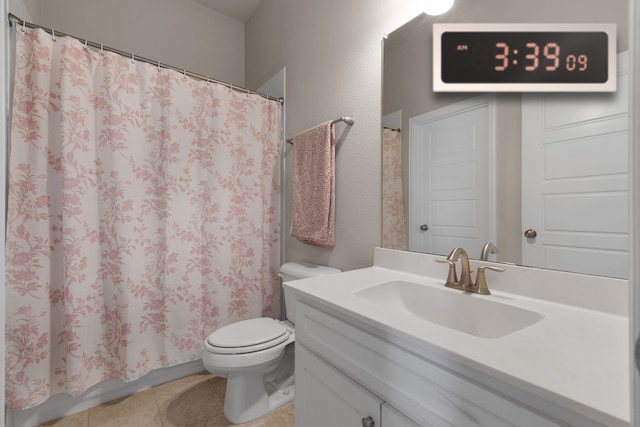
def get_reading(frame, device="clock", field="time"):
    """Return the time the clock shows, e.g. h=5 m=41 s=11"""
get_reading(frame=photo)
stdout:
h=3 m=39 s=9
